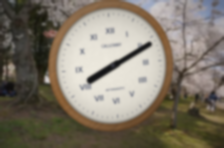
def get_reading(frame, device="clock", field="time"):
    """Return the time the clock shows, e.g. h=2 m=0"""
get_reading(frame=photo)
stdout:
h=8 m=11
